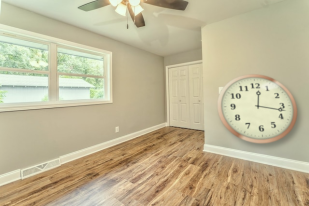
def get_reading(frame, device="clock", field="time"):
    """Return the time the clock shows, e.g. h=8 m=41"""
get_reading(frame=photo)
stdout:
h=12 m=17
